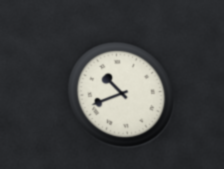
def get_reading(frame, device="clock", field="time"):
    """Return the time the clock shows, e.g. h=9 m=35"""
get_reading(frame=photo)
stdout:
h=10 m=42
